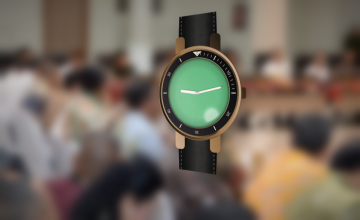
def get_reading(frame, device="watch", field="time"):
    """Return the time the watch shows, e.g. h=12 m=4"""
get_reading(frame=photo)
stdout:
h=9 m=13
